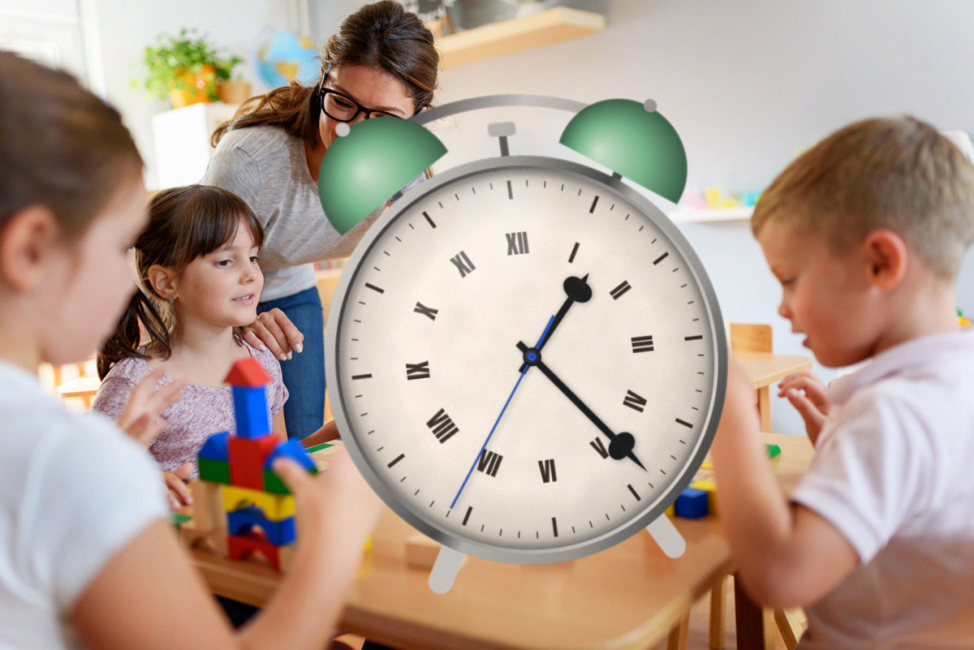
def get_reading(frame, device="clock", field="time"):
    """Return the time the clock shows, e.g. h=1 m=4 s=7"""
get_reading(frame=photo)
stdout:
h=1 m=23 s=36
